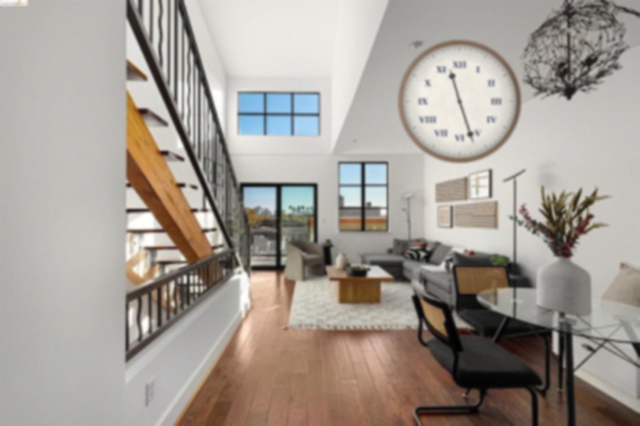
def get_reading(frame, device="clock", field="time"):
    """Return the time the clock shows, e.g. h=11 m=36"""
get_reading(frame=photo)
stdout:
h=11 m=27
